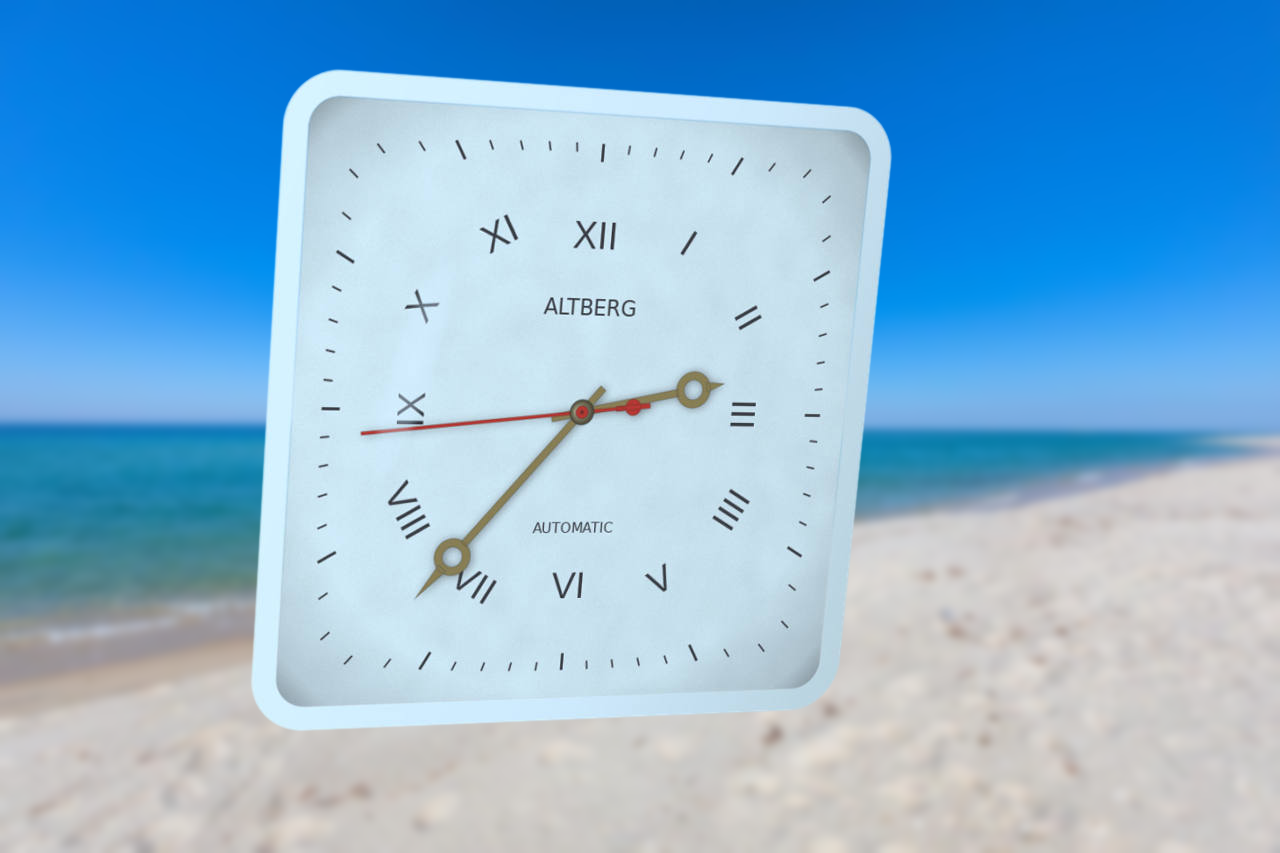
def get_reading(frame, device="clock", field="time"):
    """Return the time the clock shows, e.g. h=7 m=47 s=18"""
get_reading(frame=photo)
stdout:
h=2 m=36 s=44
